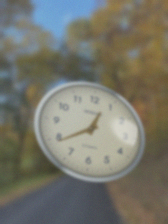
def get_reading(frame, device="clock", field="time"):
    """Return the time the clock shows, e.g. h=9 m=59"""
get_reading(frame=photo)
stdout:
h=12 m=39
